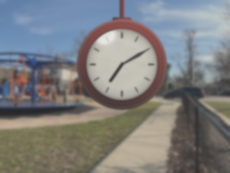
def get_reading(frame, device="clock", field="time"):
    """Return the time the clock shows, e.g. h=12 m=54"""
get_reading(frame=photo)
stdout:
h=7 m=10
